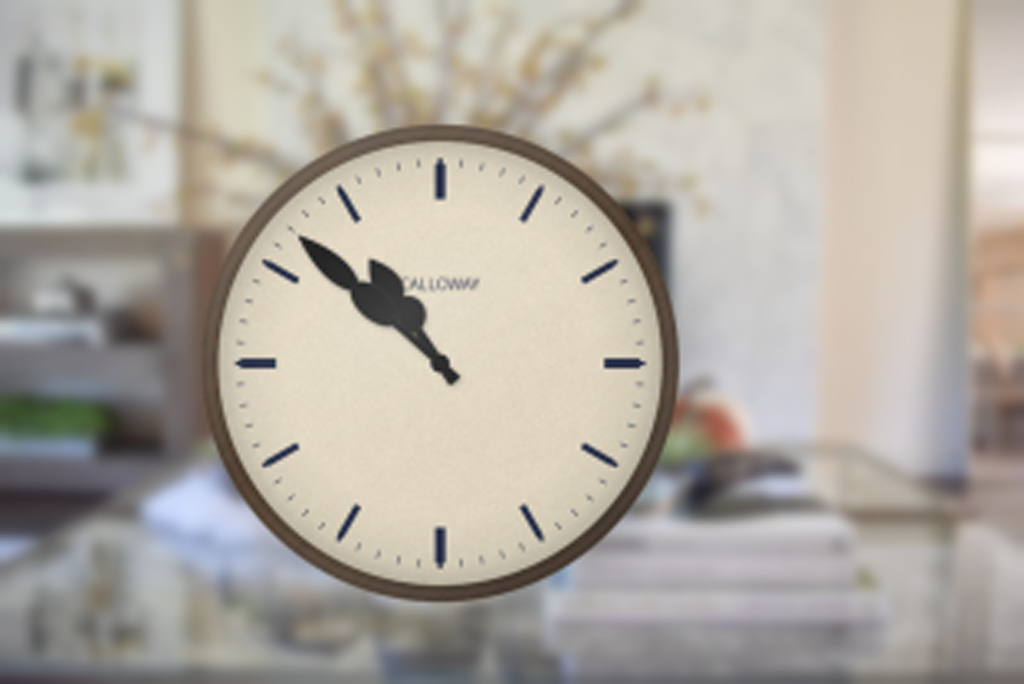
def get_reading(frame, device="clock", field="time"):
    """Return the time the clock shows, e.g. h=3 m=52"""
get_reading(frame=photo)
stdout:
h=10 m=52
